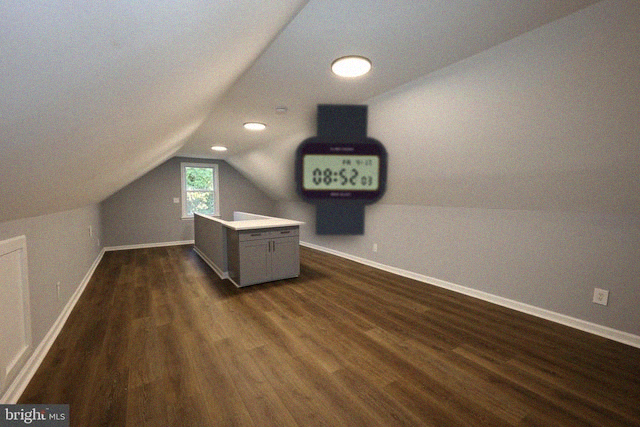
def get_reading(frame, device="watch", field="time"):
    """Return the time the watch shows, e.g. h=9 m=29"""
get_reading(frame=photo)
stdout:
h=8 m=52
